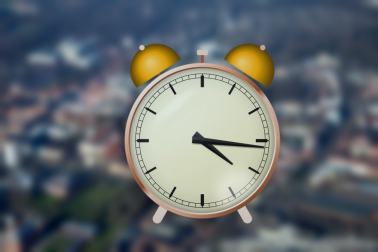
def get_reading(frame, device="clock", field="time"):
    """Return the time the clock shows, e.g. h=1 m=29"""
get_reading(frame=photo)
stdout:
h=4 m=16
